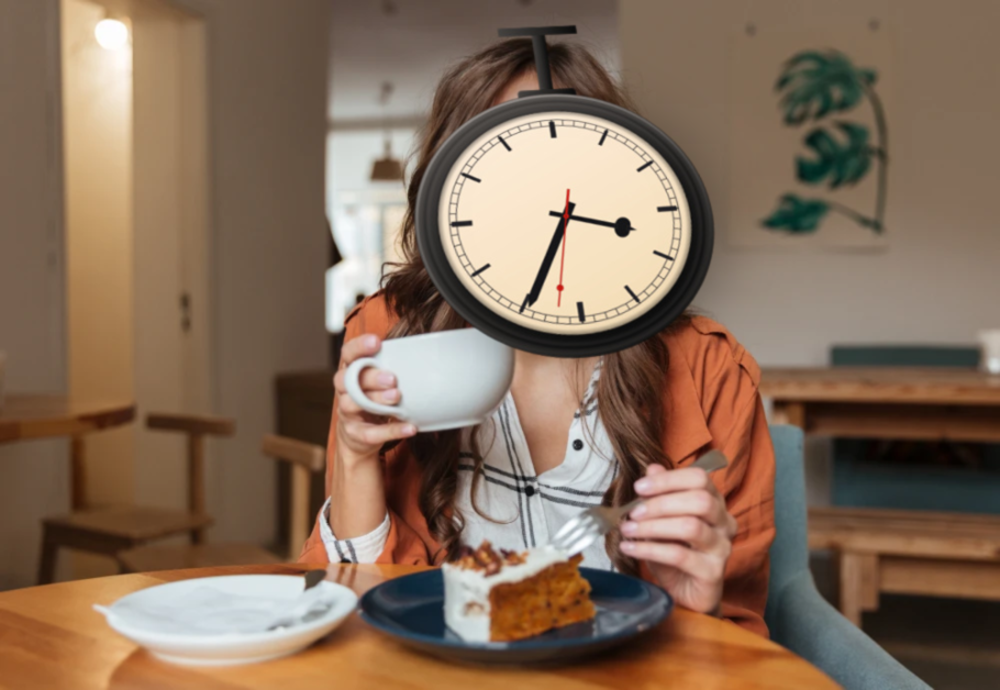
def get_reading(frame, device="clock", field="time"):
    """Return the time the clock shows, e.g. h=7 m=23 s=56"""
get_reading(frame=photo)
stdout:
h=3 m=34 s=32
